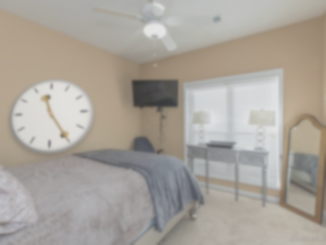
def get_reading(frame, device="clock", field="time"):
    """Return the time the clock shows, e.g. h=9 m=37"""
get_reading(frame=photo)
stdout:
h=11 m=25
